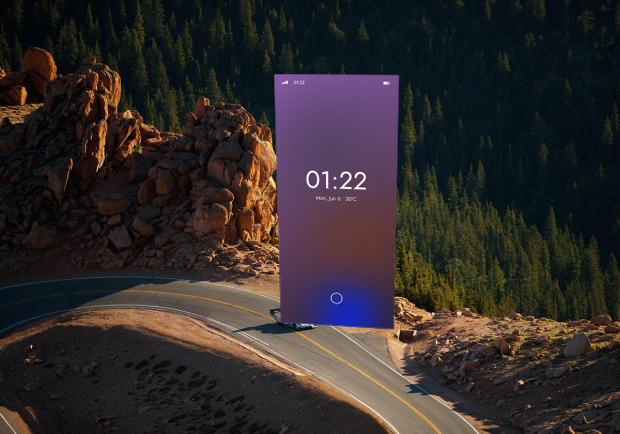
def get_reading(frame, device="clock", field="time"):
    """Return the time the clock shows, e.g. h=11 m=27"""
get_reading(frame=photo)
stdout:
h=1 m=22
